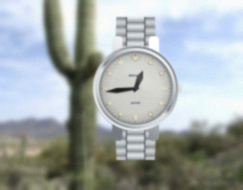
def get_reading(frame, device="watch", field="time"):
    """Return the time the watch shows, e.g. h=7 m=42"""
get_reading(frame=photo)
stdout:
h=12 m=44
